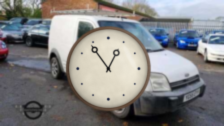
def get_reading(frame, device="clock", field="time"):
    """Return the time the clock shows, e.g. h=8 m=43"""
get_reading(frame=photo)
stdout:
h=12 m=54
